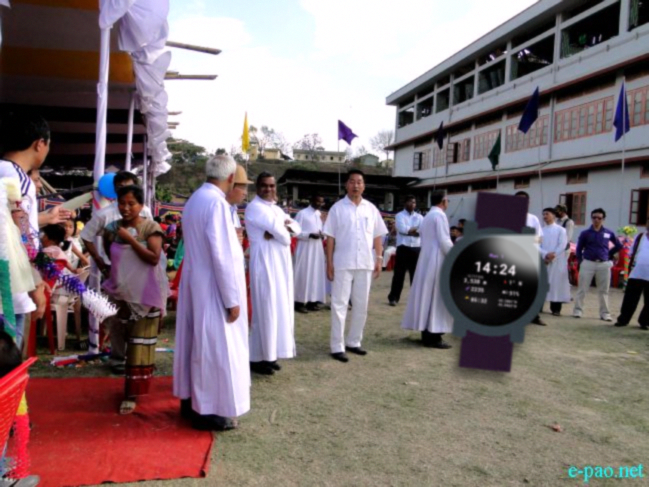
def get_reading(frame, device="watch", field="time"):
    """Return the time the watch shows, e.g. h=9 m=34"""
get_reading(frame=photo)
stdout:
h=14 m=24
